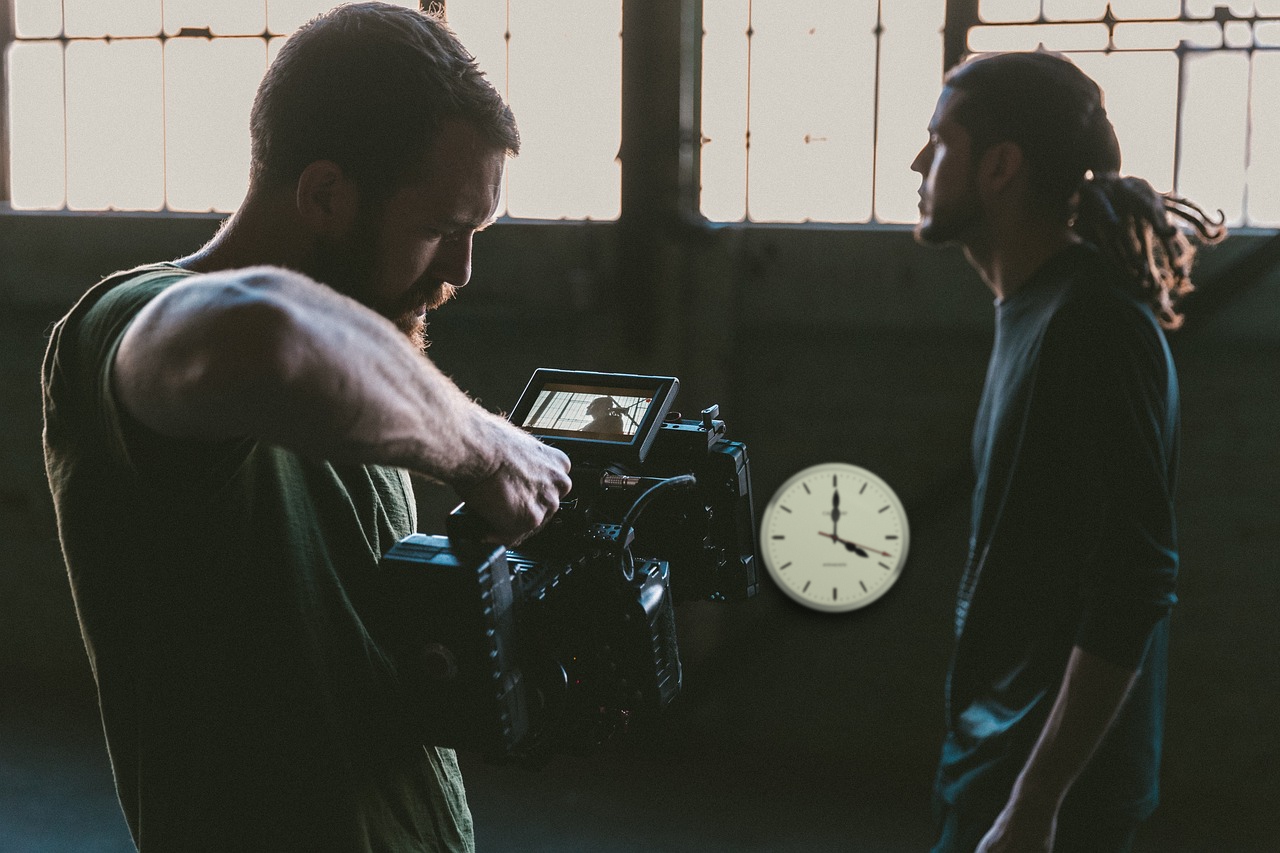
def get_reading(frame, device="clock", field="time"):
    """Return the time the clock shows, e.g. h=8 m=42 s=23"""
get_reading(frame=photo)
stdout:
h=4 m=0 s=18
